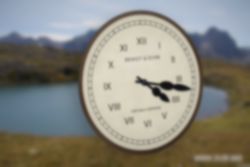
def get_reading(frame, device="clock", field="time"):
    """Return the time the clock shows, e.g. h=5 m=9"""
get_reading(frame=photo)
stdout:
h=4 m=17
